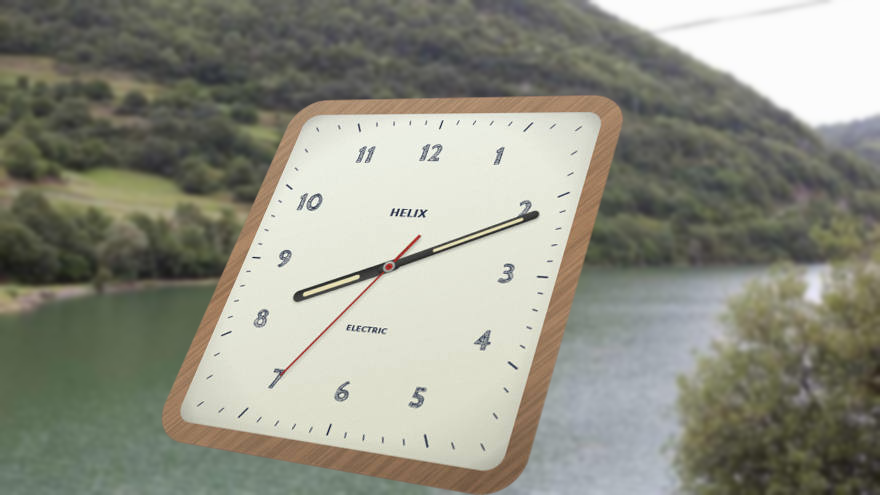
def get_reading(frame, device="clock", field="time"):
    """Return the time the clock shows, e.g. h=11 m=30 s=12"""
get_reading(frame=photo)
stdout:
h=8 m=10 s=35
